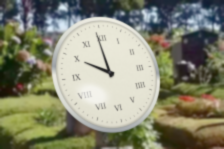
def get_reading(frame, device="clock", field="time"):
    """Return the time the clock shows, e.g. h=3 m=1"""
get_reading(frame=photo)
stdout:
h=9 m=59
